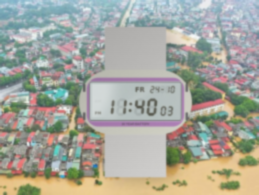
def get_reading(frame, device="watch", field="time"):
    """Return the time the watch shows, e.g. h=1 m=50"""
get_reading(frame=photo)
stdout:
h=11 m=40
